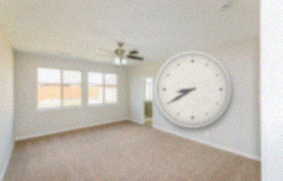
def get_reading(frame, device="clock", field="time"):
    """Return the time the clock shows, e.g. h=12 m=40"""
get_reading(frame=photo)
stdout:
h=8 m=40
